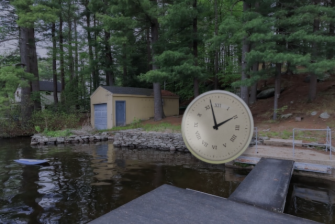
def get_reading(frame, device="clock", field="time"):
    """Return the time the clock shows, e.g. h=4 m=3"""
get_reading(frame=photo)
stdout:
h=1 m=57
